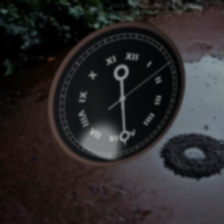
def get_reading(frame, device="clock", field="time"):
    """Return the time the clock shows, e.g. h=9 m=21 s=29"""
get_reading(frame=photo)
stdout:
h=11 m=27 s=8
